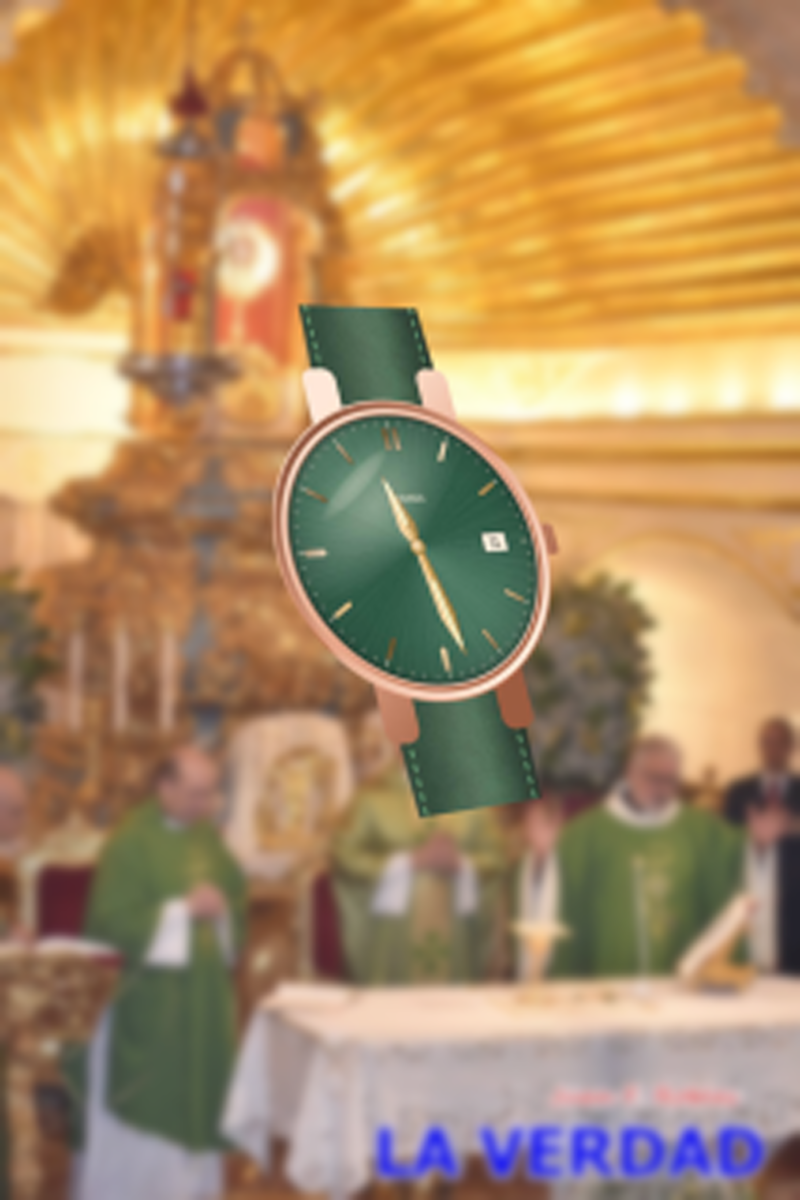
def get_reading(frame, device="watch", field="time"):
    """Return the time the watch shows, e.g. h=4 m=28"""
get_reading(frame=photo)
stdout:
h=11 m=28
